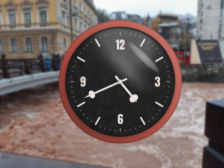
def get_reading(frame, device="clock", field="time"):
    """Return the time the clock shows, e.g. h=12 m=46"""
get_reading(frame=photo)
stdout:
h=4 m=41
